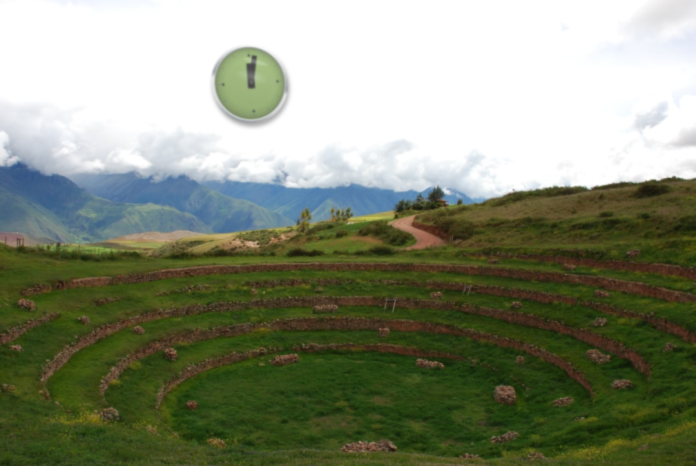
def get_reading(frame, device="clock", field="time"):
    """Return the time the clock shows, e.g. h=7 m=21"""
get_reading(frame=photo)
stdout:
h=12 m=2
